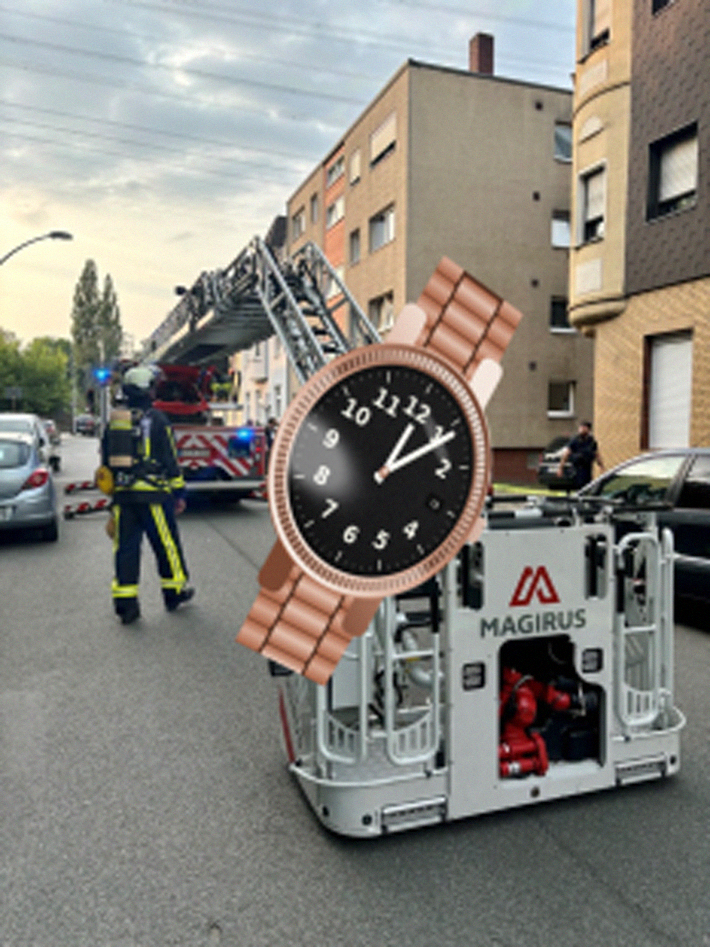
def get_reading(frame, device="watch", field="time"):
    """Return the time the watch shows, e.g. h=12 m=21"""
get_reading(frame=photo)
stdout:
h=12 m=6
